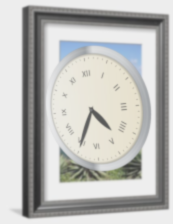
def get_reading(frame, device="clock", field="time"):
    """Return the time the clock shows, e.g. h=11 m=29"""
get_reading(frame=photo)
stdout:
h=4 m=35
